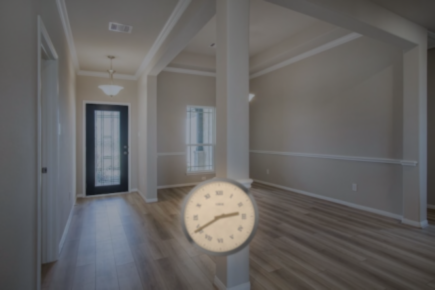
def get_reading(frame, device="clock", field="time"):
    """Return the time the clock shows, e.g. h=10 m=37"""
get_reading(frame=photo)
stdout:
h=2 m=40
